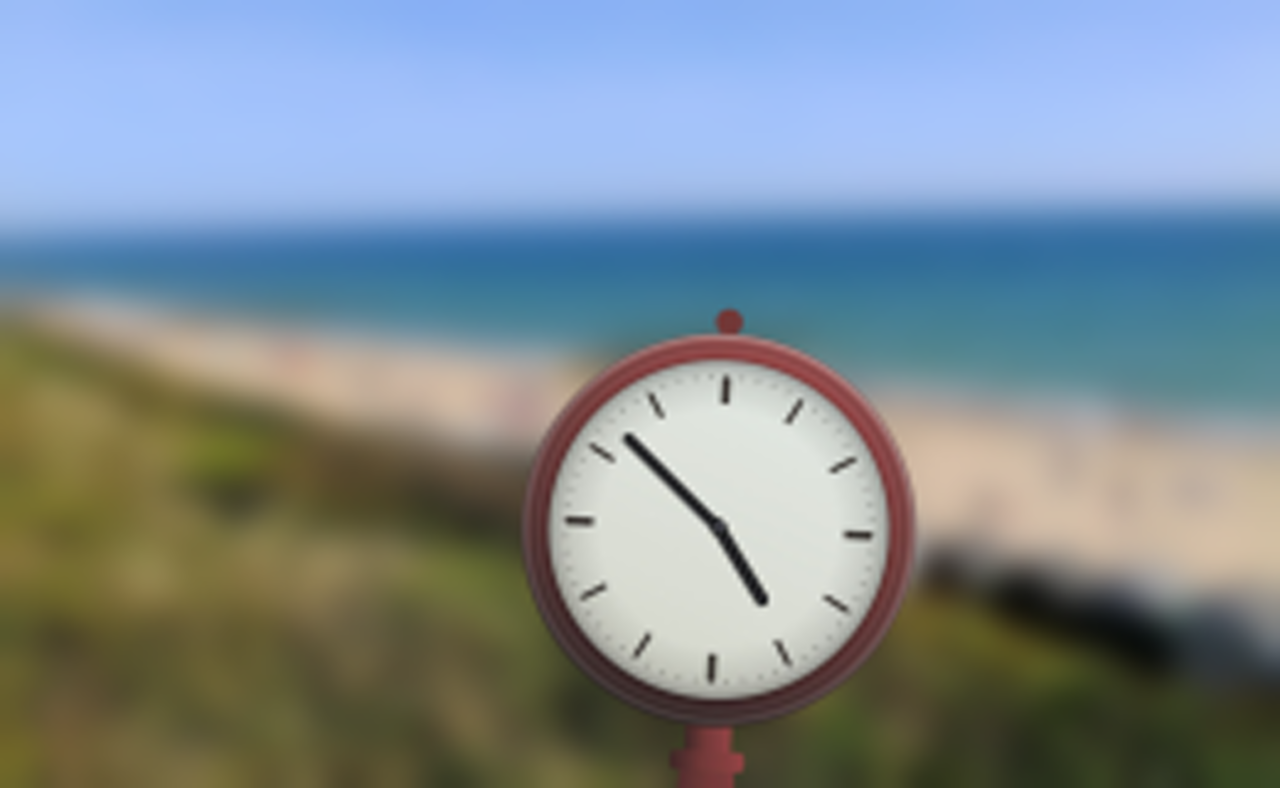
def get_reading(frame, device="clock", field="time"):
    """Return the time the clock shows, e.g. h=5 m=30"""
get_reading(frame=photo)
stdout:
h=4 m=52
